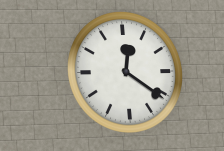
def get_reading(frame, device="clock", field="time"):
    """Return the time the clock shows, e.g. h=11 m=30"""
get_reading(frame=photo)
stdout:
h=12 m=21
